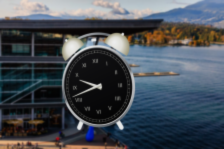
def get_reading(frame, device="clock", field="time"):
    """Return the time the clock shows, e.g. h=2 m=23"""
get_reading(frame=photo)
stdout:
h=9 m=42
